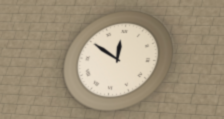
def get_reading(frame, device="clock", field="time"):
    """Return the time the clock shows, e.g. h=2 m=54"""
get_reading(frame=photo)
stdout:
h=11 m=50
